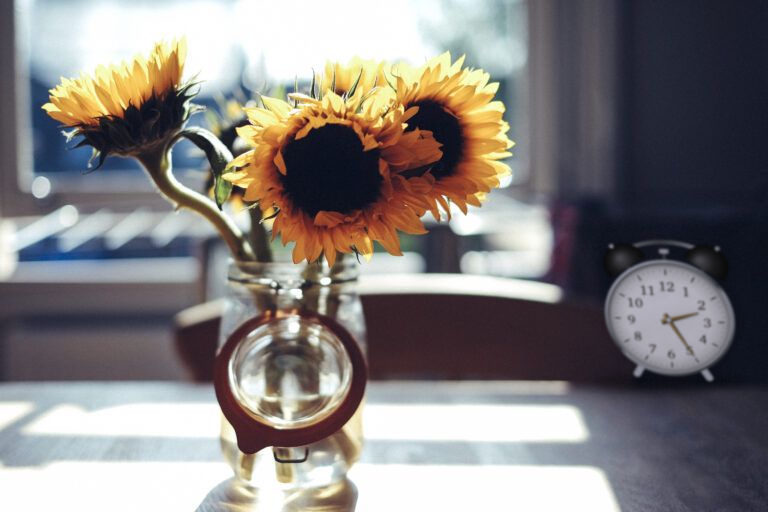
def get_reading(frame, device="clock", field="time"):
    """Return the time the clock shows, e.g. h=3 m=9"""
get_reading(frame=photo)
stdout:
h=2 m=25
